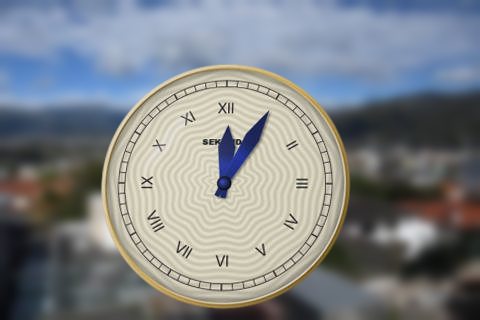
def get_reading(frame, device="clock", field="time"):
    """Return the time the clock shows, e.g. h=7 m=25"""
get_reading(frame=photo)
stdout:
h=12 m=5
